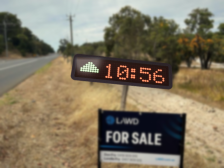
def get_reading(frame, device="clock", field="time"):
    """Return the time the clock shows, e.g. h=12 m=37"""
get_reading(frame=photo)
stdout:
h=10 m=56
